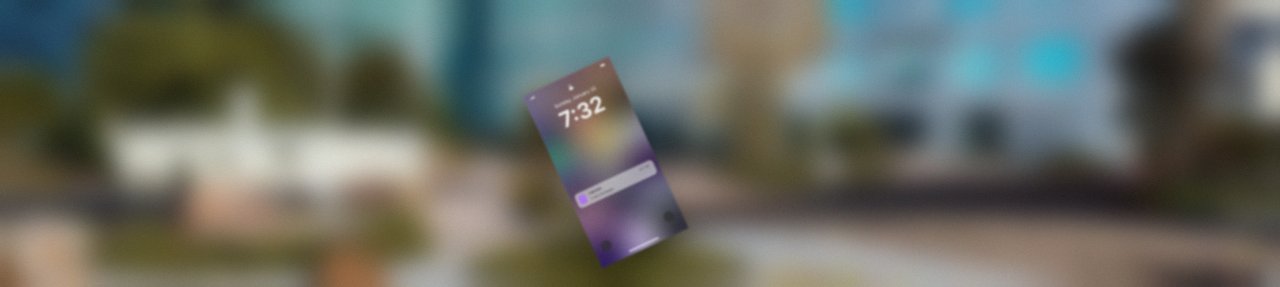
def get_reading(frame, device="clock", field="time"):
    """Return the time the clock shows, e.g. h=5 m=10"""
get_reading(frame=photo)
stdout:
h=7 m=32
